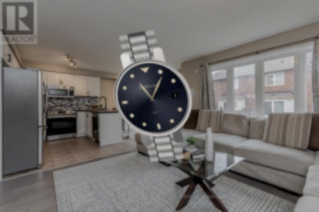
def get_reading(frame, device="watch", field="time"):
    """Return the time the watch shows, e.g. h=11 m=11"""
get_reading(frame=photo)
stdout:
h=11 m=6
